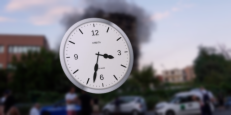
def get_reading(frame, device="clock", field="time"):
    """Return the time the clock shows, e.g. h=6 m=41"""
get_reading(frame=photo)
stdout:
h=3 m=33
